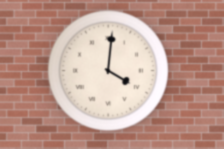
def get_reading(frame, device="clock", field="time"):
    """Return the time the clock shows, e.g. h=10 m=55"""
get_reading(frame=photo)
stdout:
h=4 m=1
